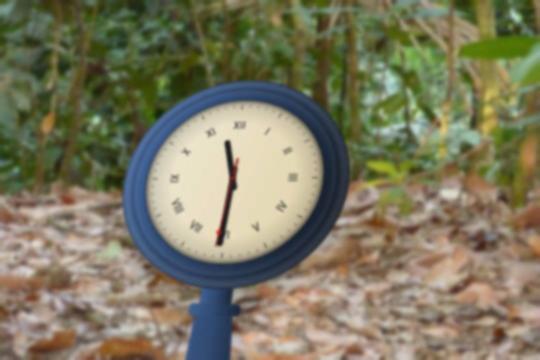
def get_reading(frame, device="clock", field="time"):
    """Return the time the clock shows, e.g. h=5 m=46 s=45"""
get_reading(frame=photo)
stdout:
h=11 m=30 s=31
